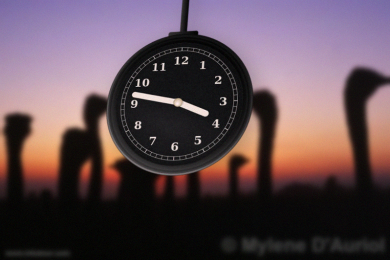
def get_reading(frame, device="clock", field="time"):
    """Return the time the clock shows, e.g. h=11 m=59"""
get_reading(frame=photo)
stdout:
h=3 m=47
